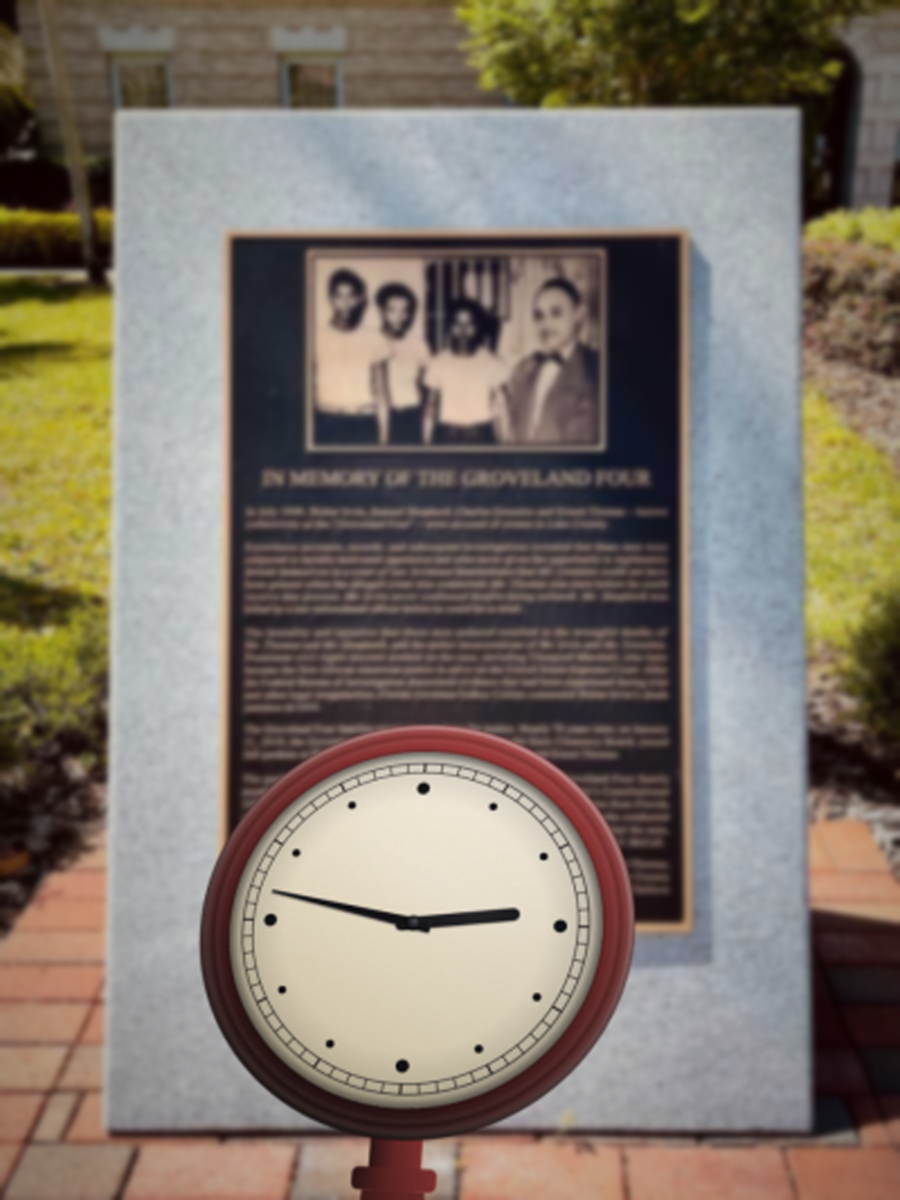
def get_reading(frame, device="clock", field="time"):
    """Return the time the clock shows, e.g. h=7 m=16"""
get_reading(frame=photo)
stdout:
h=2 m=47
